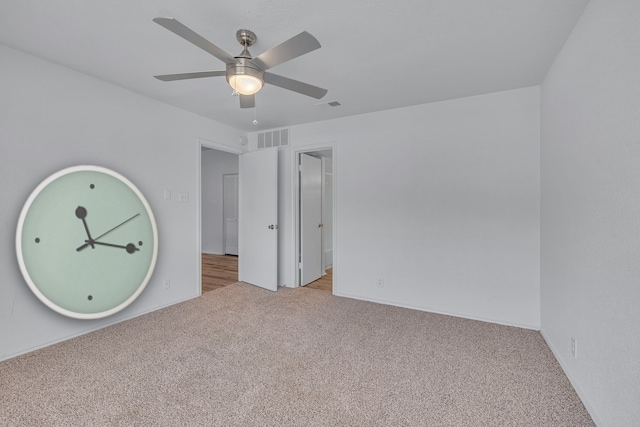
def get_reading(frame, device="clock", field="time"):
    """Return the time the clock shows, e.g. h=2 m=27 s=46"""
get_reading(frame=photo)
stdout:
h=11 m=16 s=10
